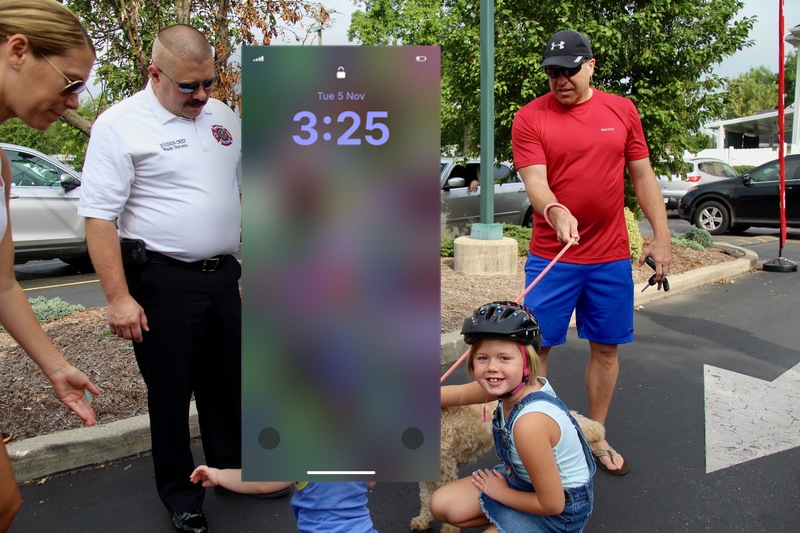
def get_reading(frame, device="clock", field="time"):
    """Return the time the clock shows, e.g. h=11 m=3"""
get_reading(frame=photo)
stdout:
h=3 m=25
